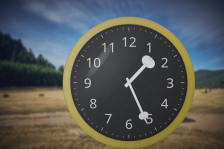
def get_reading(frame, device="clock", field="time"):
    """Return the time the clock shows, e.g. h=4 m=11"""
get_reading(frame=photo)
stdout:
h=1 m=26
